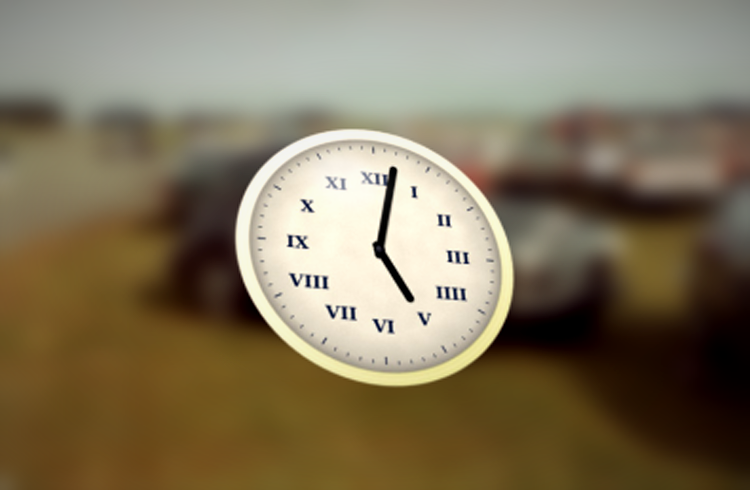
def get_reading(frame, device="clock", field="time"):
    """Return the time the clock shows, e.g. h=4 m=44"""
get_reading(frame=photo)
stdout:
h=5 m=2
